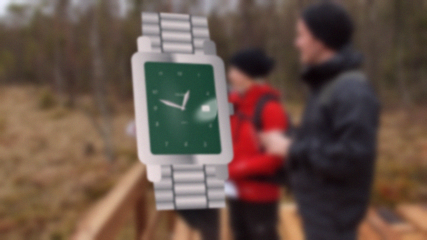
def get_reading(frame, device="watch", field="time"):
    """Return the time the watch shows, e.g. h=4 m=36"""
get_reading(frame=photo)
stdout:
h=12 m=48
